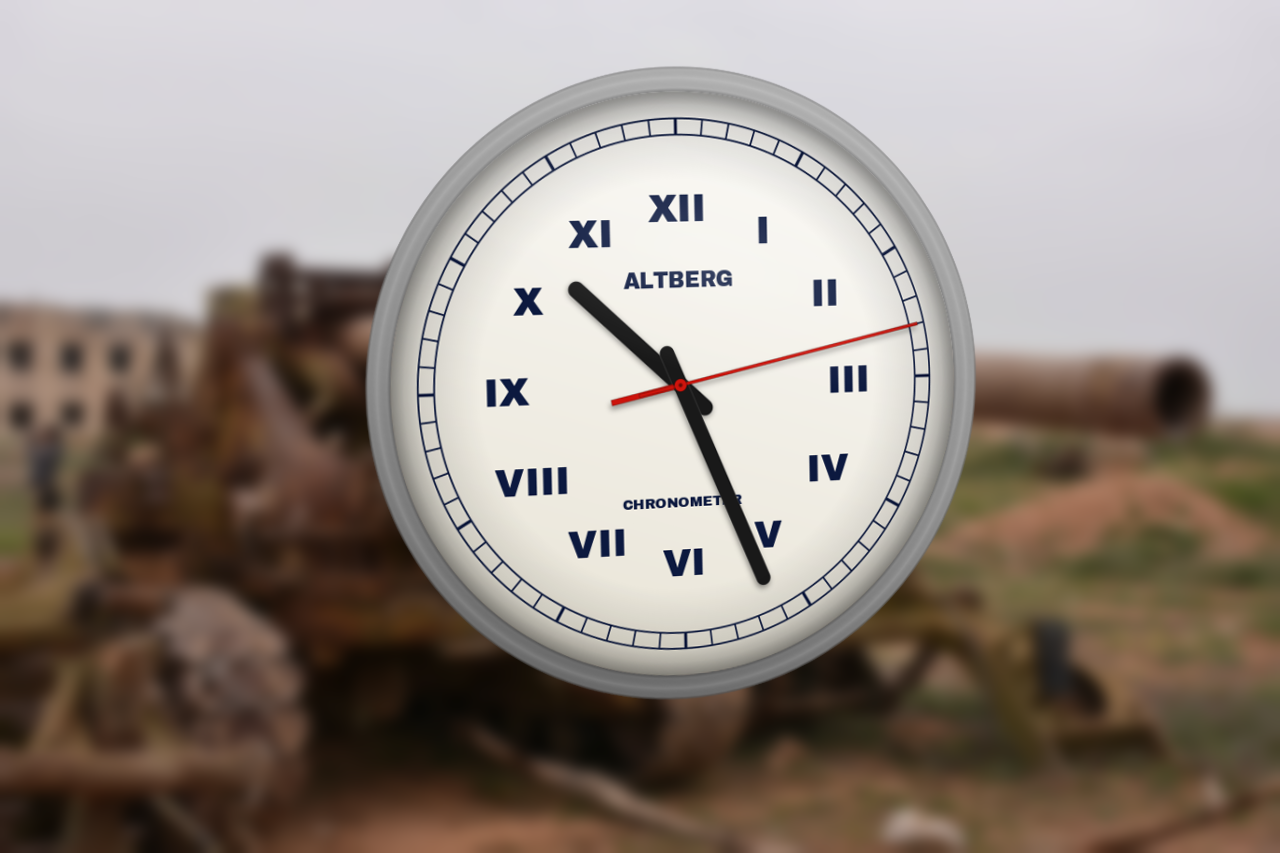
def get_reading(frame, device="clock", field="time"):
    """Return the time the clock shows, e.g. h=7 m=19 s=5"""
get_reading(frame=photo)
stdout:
h=10 m=26 s=13
